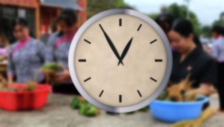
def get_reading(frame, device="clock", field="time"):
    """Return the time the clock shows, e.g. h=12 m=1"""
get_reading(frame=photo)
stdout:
h=12 m=55
